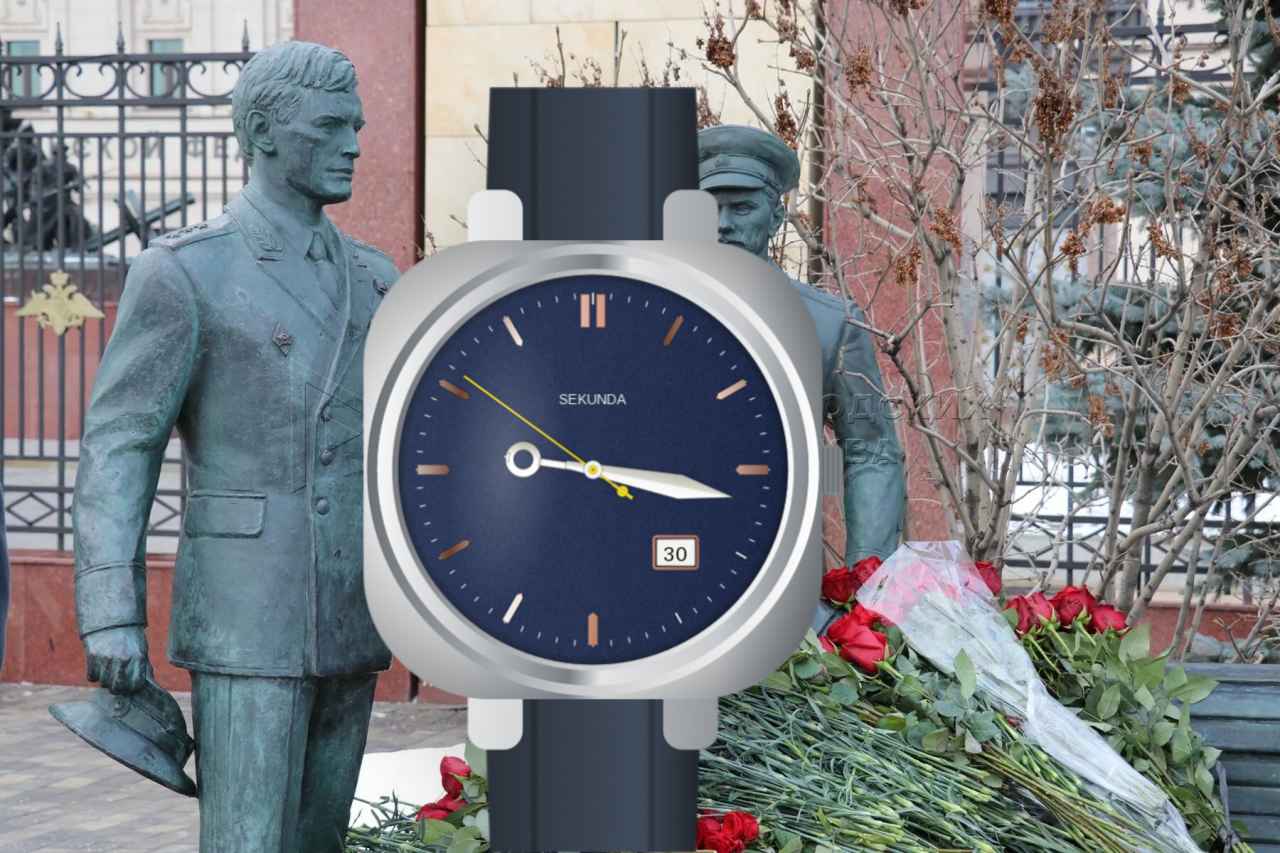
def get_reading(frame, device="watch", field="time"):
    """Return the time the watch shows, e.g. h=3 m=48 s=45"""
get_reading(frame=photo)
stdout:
h=9 m=16 s=51
